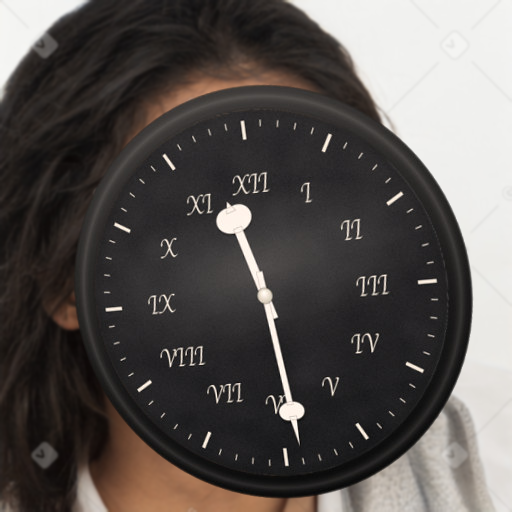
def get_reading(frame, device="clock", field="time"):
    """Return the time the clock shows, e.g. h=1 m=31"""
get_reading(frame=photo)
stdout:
h=11 m=29
